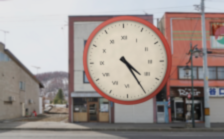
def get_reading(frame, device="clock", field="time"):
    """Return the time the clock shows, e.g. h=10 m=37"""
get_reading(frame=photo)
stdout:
h=4 m=25
